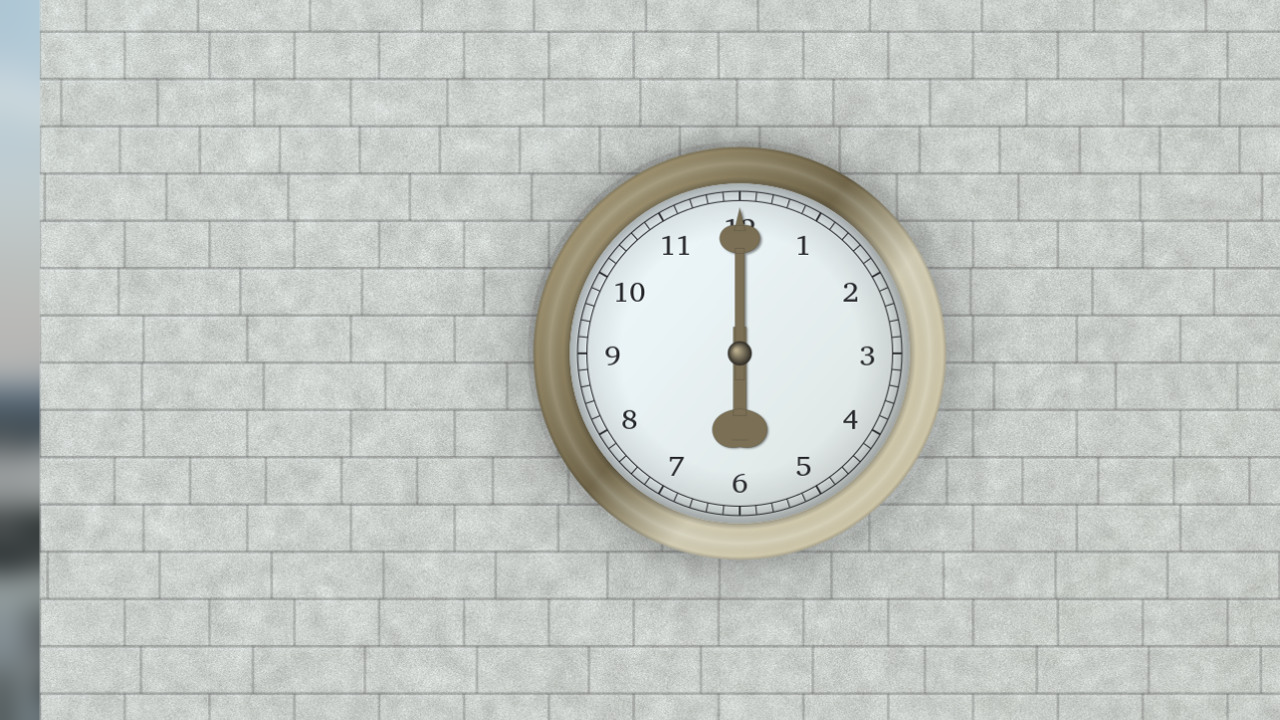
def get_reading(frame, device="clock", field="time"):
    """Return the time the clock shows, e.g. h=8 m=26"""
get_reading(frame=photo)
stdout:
h=6 m=0
